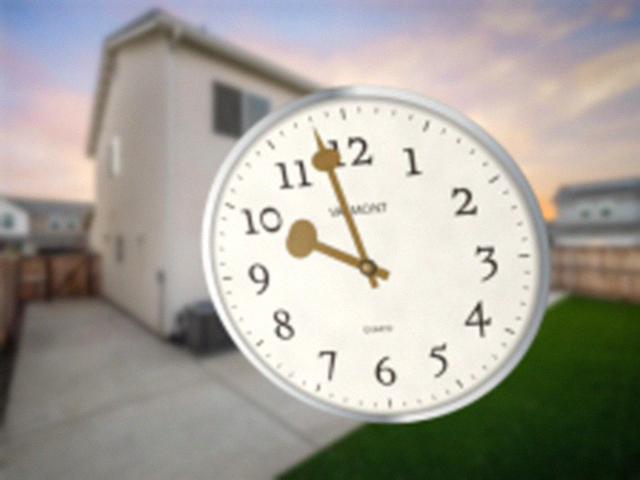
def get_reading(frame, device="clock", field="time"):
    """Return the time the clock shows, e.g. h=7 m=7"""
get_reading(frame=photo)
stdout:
h=9 m=58
